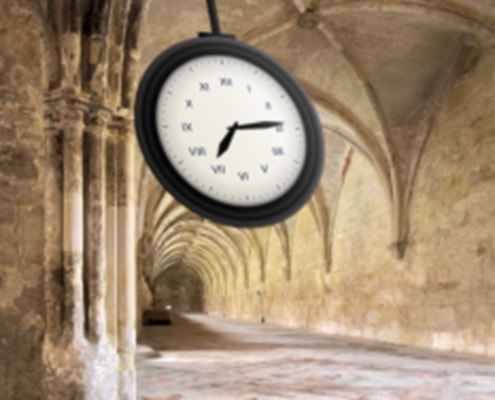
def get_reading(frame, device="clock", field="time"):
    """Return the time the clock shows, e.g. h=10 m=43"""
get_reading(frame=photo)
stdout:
h=7 m=14
